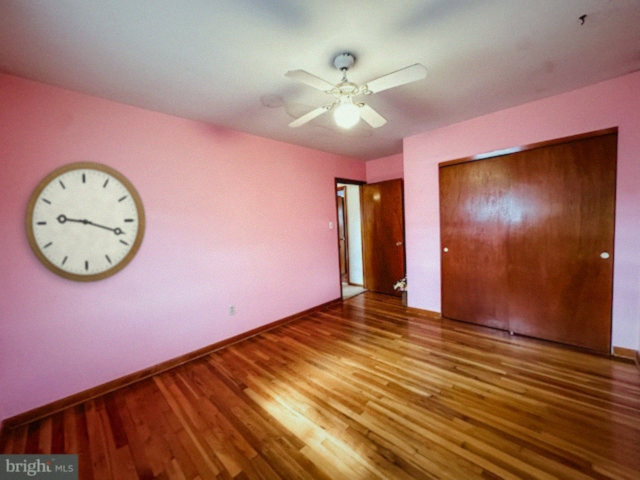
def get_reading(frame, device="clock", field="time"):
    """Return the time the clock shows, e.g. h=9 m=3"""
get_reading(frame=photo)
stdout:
h=9 m=18
